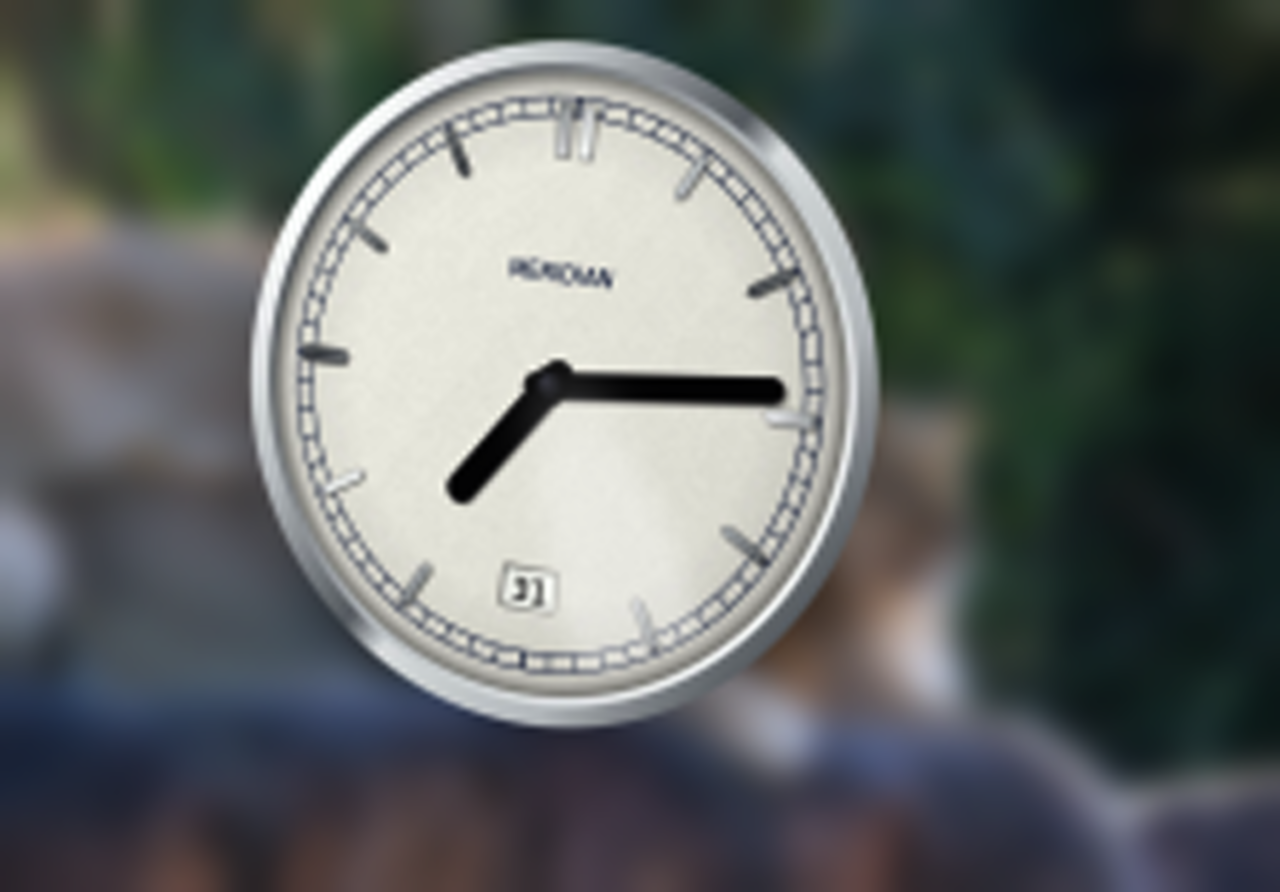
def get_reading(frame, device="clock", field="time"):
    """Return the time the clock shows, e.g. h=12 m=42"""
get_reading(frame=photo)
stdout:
h=7 m=14
